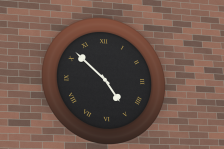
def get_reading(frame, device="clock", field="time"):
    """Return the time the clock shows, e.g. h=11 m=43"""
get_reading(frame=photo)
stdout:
h=4 m=52
